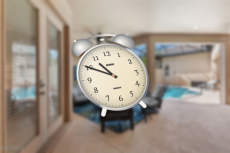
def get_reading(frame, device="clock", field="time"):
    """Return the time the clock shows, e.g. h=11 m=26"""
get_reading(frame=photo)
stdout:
h=10 m=50
